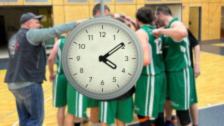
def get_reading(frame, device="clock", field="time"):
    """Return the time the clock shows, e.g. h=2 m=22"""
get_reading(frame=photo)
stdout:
h=4 m=9
